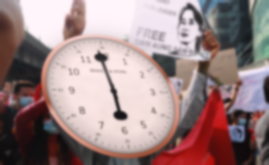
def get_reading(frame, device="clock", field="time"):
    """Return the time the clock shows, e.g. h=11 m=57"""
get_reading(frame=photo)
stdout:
h=5 m=59
